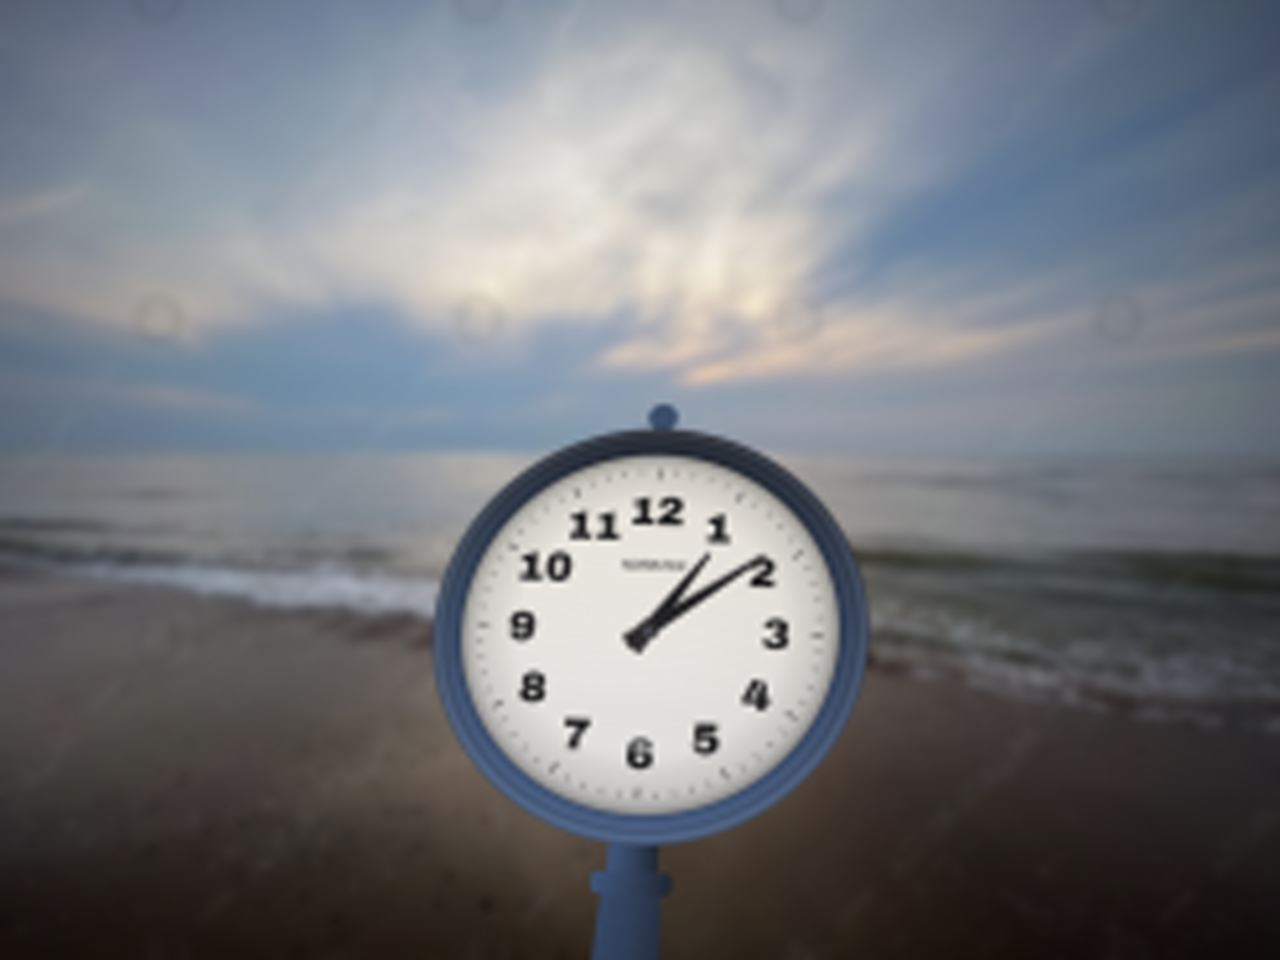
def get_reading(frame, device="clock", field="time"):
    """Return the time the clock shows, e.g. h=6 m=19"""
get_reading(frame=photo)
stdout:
h=1 m=9
